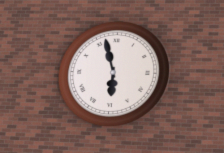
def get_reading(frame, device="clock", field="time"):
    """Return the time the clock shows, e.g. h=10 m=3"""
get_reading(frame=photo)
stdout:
h=5 m=57
